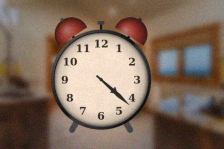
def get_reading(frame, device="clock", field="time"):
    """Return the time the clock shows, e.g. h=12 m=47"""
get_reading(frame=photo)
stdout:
h=4 m=22
